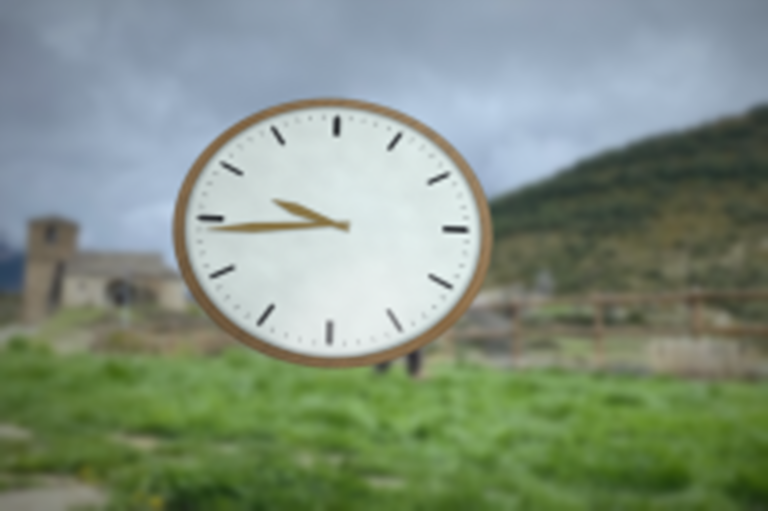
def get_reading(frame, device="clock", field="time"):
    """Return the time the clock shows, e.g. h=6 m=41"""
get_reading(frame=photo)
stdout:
h=9 m=44
